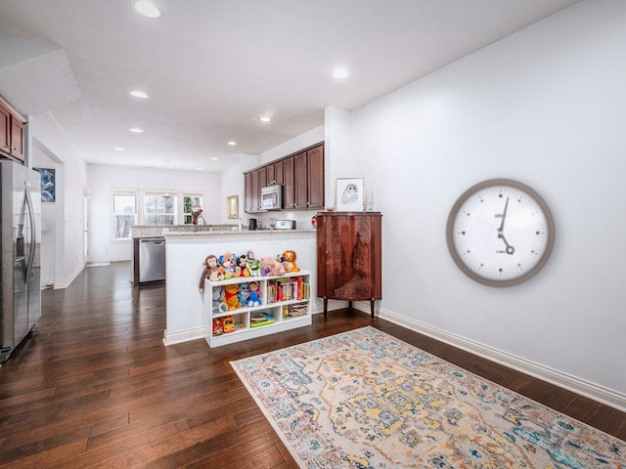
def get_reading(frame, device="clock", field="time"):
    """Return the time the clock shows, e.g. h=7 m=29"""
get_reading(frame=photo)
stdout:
h=5 m=2
